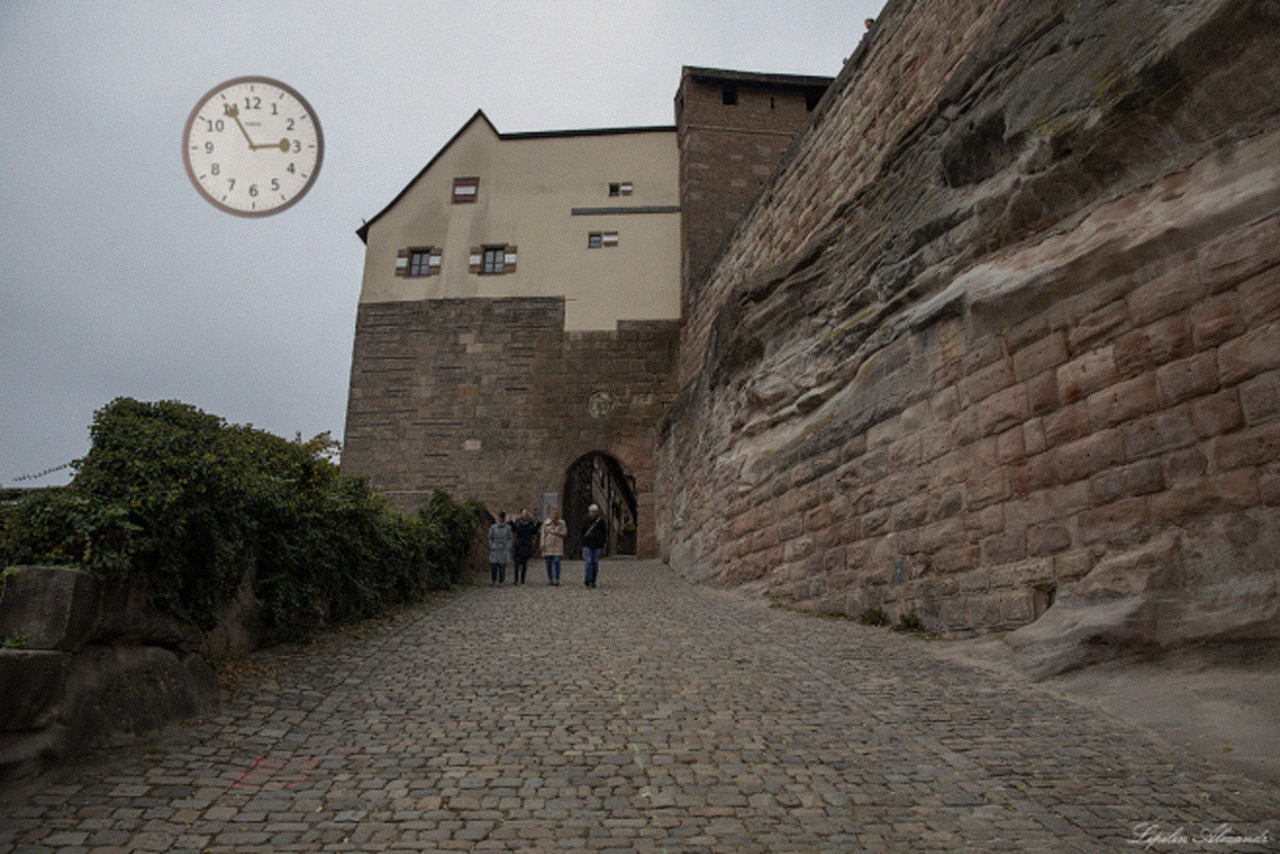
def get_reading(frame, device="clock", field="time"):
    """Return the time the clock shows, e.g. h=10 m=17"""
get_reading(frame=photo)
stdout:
h=2 m=55
